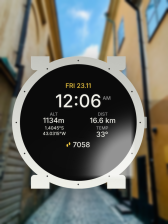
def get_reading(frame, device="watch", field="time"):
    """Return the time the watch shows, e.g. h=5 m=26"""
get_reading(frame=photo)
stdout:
h=12 m=6
